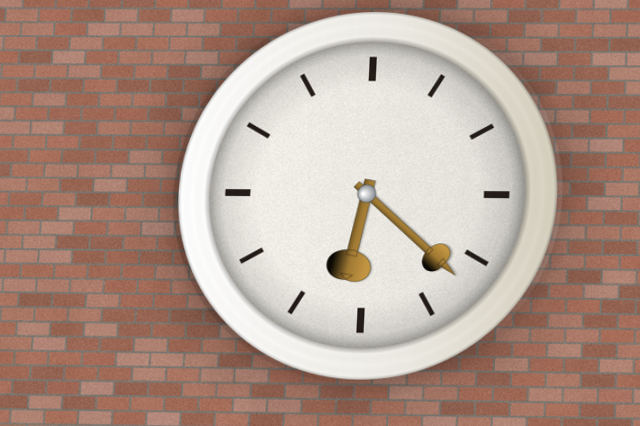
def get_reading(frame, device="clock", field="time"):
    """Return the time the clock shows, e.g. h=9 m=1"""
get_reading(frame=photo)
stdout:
h=6 m=22
